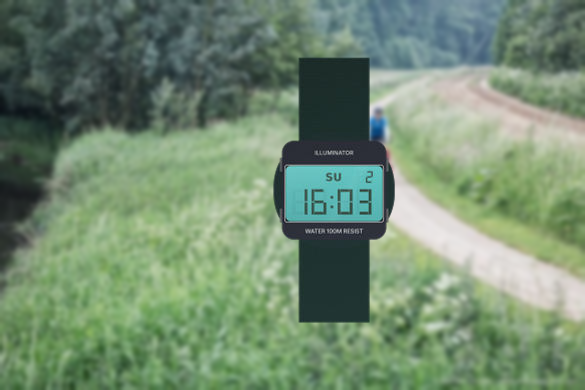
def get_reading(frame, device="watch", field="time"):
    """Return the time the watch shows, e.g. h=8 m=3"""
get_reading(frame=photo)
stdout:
h=16 m=3
